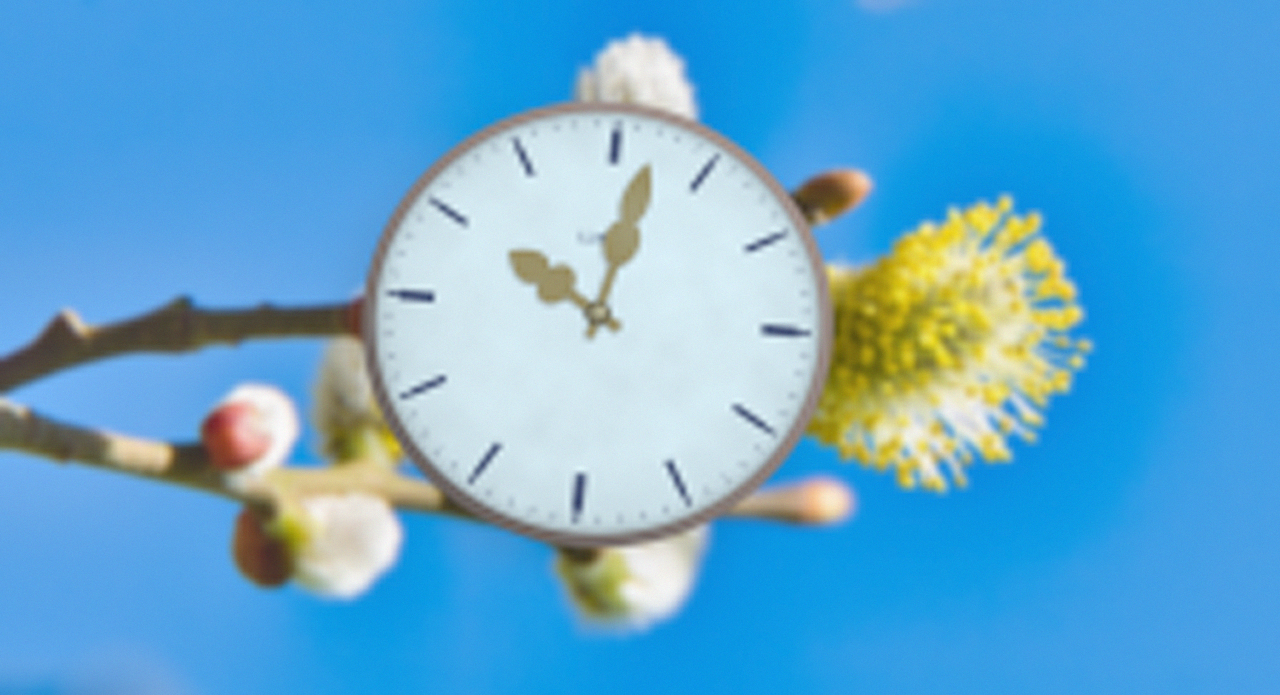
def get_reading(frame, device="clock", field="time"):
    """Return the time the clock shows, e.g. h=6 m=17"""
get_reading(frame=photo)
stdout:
h=10 m=2
